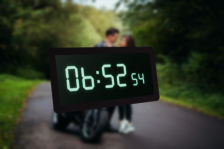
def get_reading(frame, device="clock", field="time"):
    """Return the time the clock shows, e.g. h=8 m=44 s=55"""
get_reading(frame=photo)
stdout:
h=6 m=52 s=54
